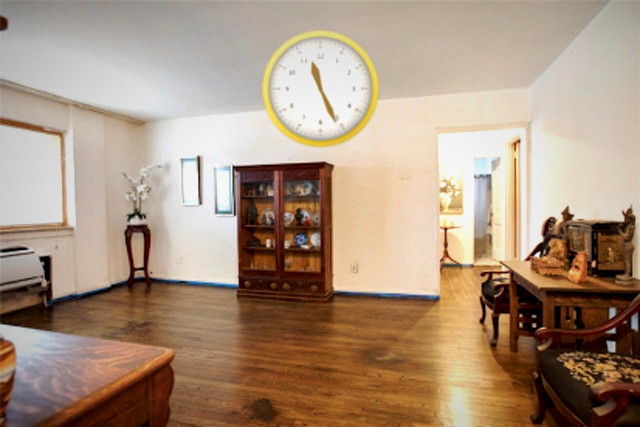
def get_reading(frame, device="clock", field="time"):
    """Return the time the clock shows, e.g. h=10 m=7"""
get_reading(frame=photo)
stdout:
h=11 m=26
